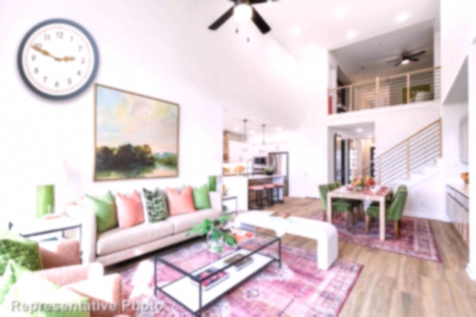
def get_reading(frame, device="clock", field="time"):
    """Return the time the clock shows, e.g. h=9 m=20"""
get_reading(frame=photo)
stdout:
h=2 m=49
